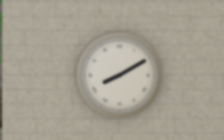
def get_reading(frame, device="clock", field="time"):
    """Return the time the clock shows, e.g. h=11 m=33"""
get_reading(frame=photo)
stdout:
h=8 m=10
